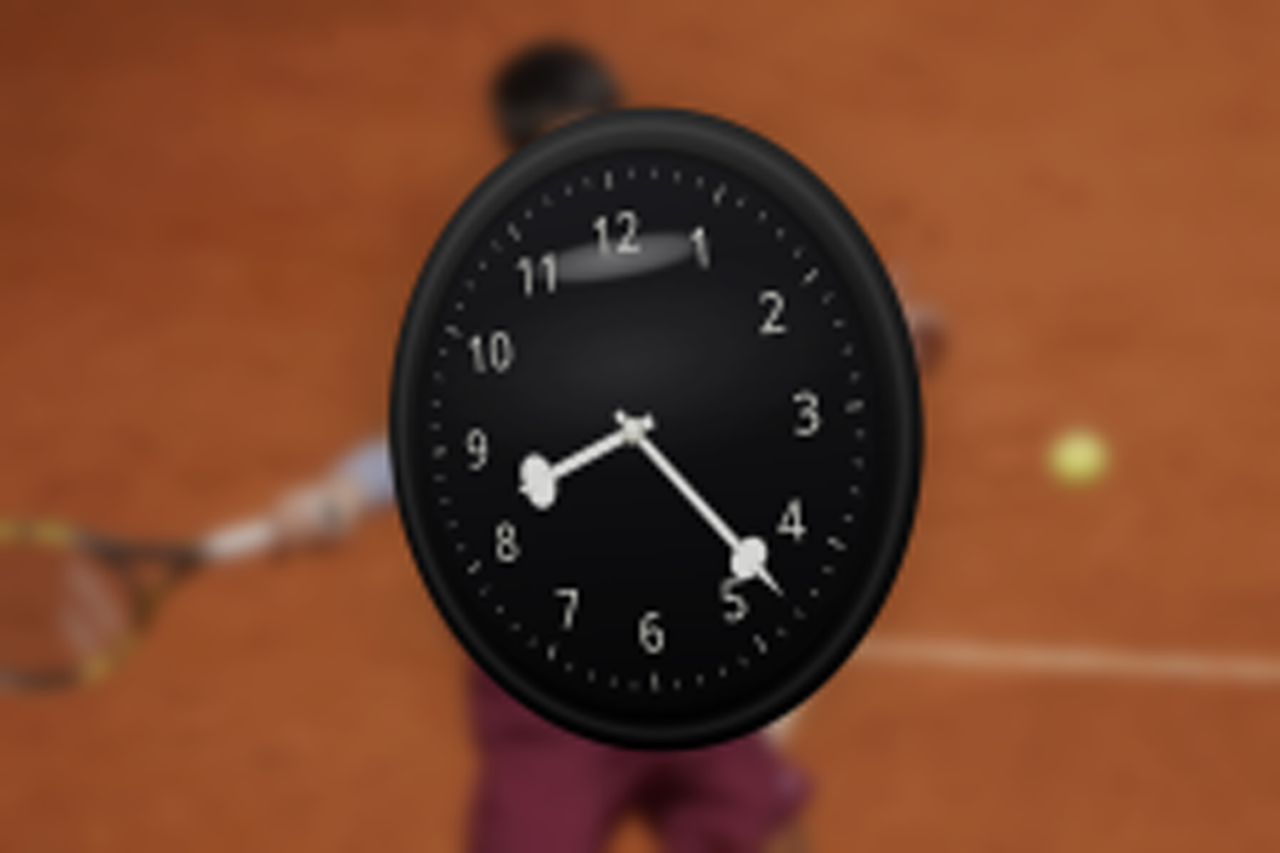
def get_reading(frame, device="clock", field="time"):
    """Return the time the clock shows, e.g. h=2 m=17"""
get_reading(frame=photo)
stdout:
h=8 m=23
